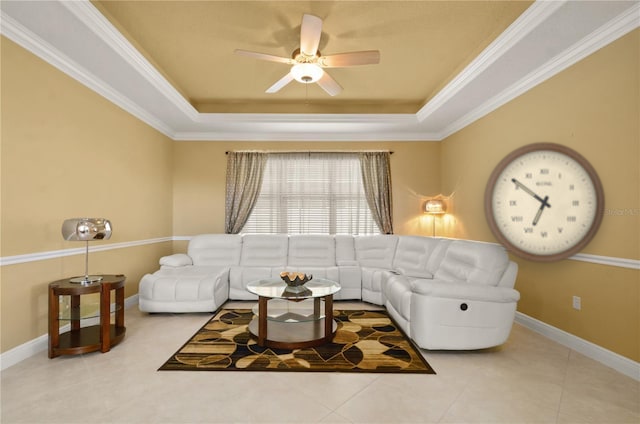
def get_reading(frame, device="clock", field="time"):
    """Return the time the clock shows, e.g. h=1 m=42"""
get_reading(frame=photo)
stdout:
h=6 m=51
